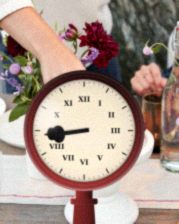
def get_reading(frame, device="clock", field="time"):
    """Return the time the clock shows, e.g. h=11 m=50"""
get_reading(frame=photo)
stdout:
h=8 m=44
